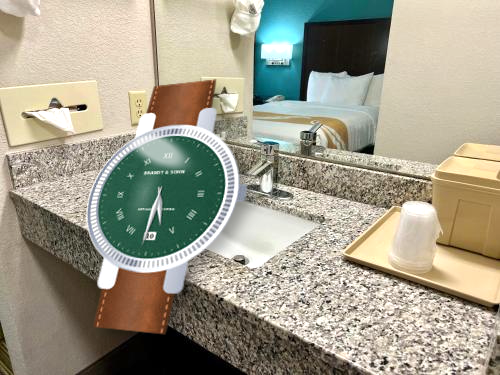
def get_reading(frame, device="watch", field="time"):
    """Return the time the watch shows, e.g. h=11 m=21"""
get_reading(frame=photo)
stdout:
h=5 m=31
